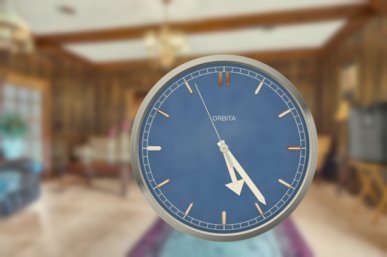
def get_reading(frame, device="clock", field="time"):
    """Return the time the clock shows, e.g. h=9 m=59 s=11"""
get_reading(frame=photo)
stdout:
h=5 m=23 s=56
